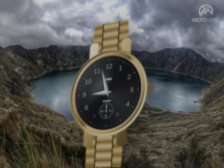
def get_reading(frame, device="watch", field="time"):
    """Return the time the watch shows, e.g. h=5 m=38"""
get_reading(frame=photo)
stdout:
h=8 m=57
